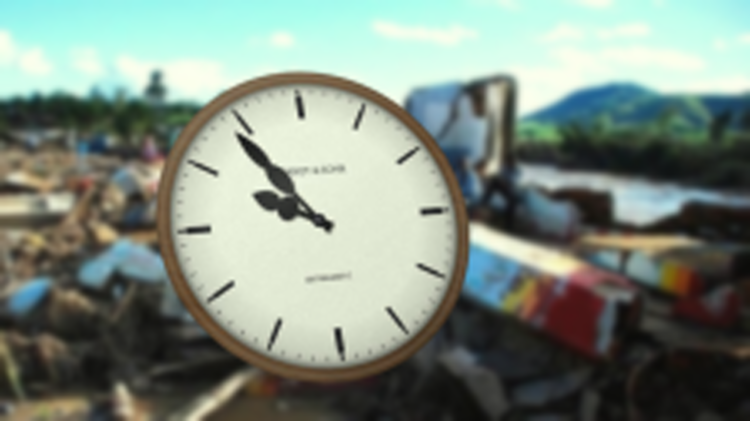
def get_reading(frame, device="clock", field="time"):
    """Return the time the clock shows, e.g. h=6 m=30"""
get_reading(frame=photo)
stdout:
h=9 m=54
